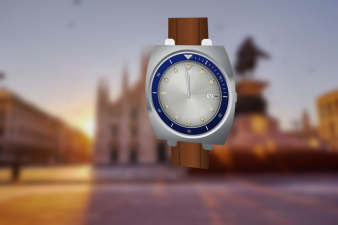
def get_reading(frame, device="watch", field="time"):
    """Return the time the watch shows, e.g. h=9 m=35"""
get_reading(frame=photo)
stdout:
h=11 m=59
